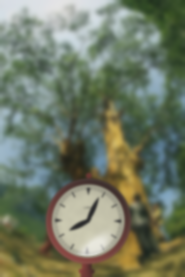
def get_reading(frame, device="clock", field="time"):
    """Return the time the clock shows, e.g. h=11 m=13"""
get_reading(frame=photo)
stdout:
h=8 m=4
